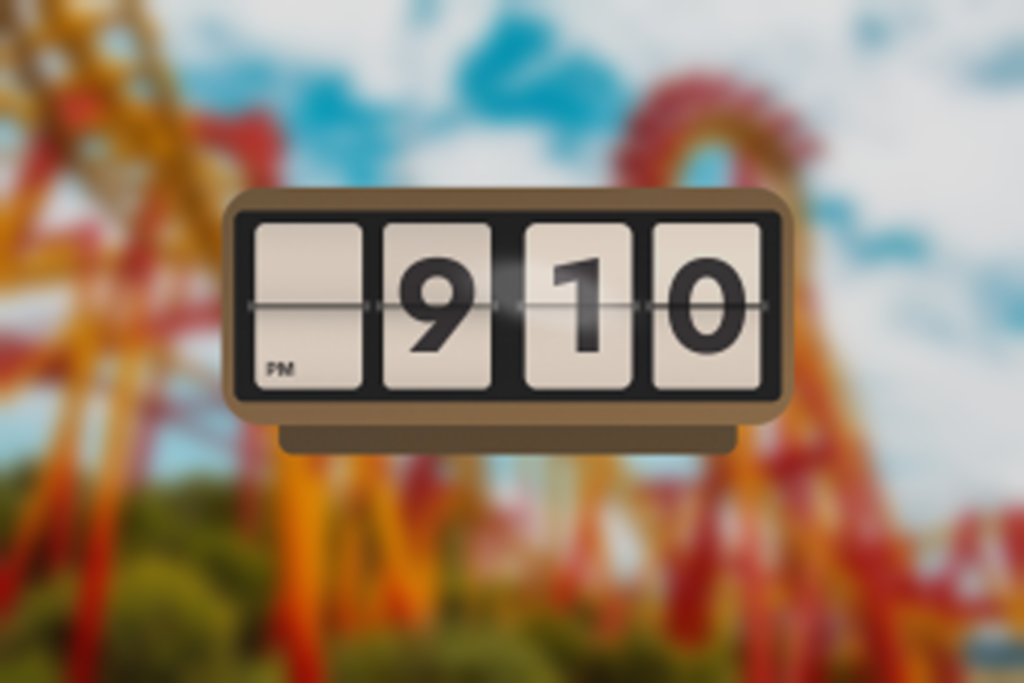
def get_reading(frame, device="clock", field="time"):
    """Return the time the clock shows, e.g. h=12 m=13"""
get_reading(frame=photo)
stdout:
h=9 m=10
